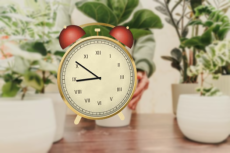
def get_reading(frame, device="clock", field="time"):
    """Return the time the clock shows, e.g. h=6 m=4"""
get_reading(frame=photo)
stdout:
h=8 m=51
